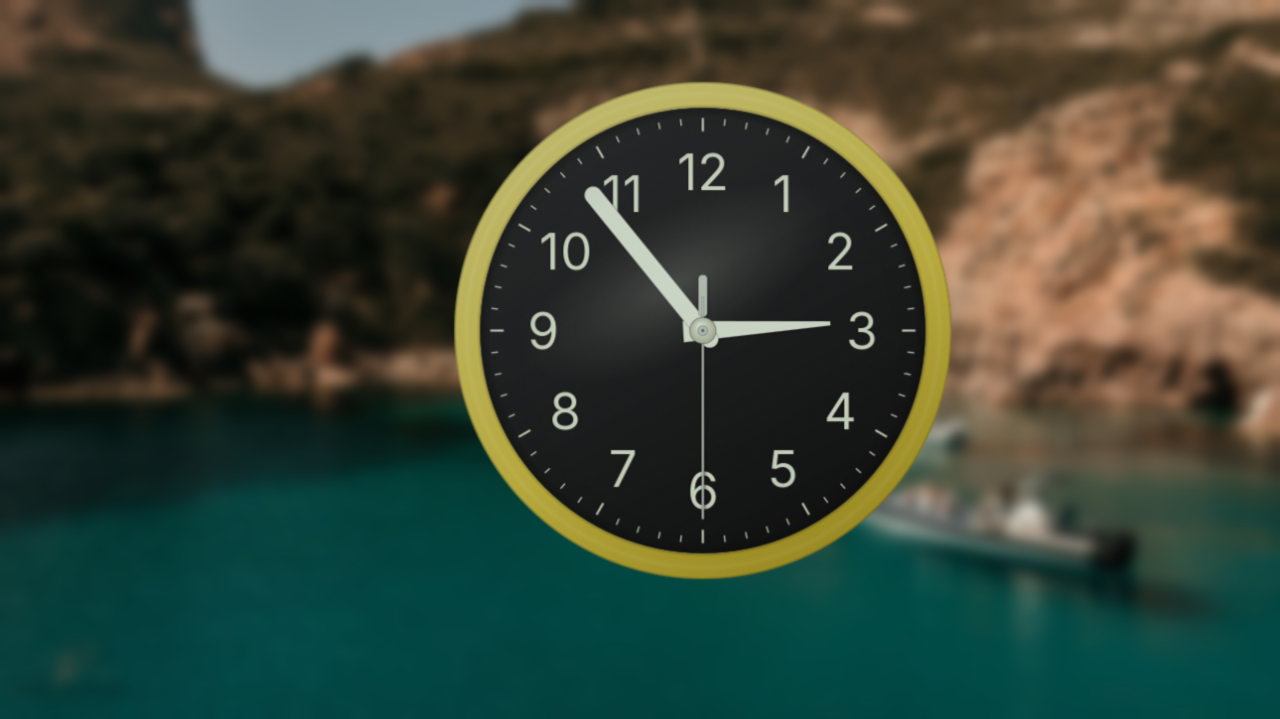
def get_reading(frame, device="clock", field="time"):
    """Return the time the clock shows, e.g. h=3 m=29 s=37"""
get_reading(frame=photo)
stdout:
h=2 m=53 s=30
